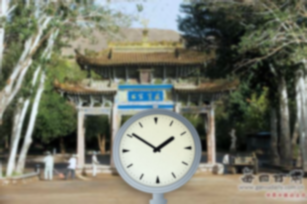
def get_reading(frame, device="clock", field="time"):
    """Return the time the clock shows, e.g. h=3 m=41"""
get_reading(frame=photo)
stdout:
h=1 m=51
